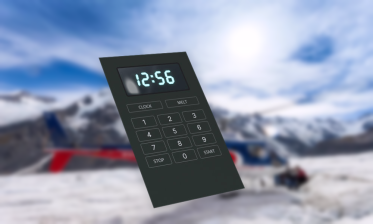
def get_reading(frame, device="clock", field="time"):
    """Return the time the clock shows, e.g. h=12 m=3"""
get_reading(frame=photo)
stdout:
h=12 m=56
